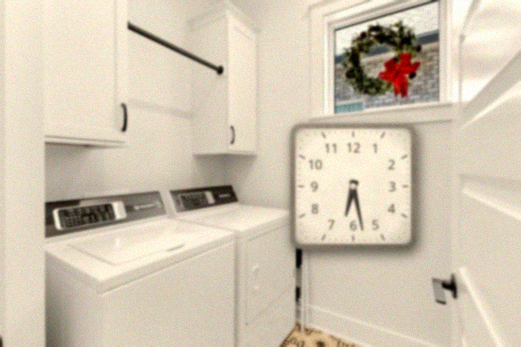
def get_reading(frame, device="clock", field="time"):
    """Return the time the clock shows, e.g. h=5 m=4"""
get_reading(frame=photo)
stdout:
h=6 m=28
